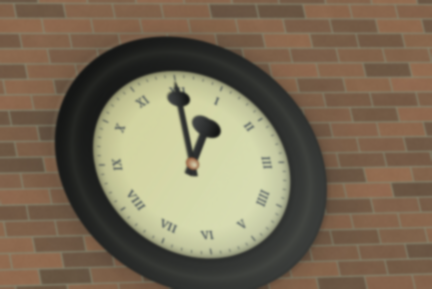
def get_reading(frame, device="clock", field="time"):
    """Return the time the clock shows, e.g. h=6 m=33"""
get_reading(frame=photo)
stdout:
h=1 m=0
